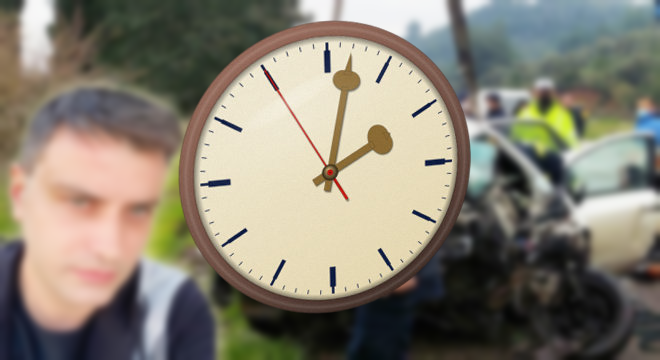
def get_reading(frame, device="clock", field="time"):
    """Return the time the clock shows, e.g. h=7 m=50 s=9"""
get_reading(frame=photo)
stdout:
h=2 m=1 s=55
